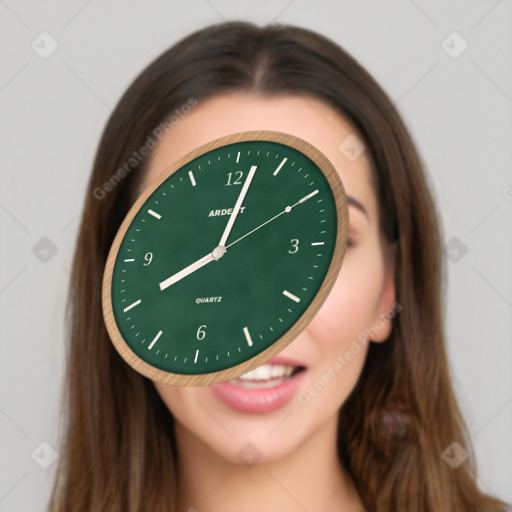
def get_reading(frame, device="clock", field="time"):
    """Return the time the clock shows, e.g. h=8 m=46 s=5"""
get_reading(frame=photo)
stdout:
h=8 m=2 s=10
